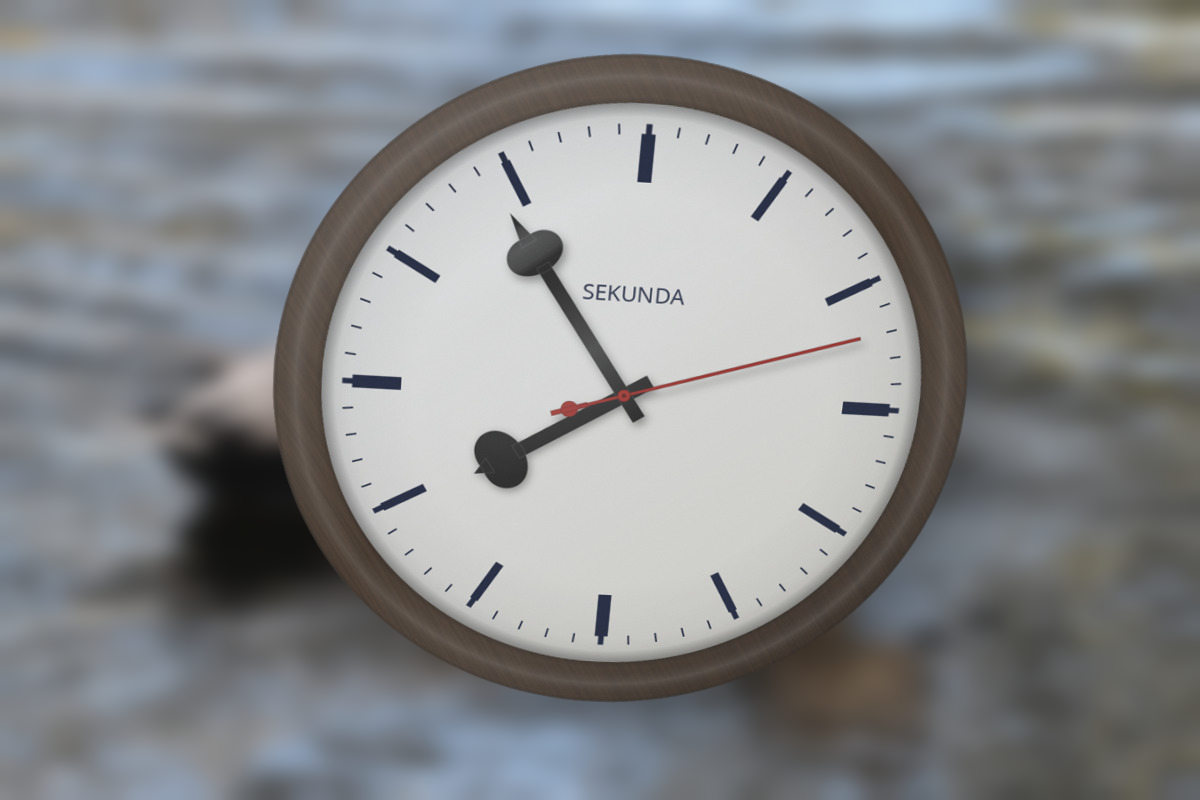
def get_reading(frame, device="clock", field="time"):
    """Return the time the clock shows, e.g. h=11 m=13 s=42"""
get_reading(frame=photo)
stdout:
h=7 m=54 s=12
